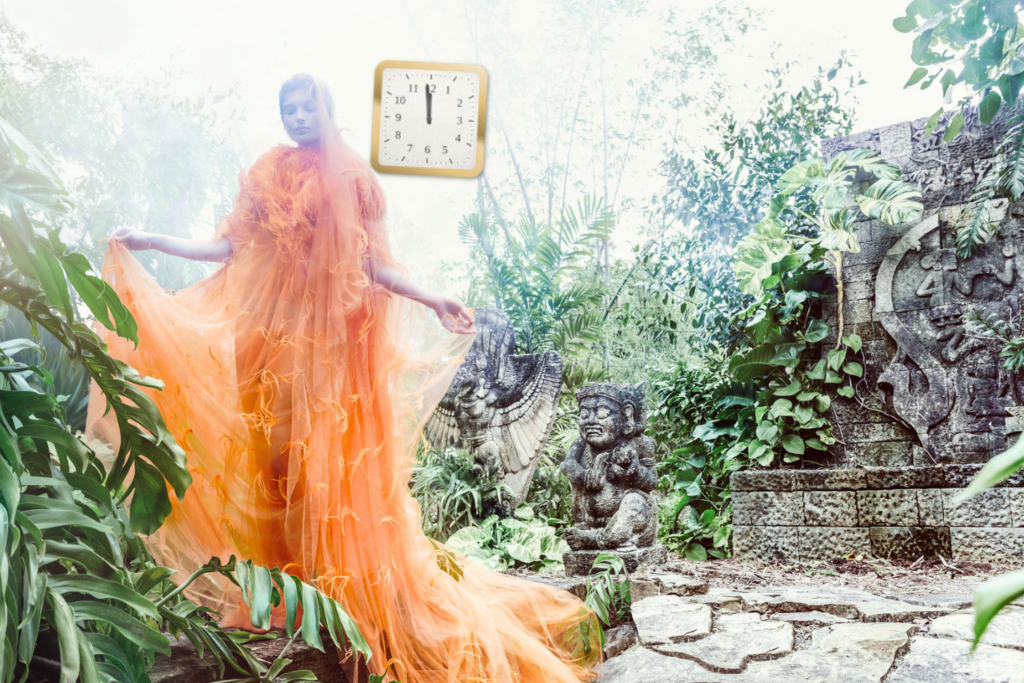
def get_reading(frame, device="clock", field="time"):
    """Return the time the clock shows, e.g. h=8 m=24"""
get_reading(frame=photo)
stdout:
h=11 m=59
